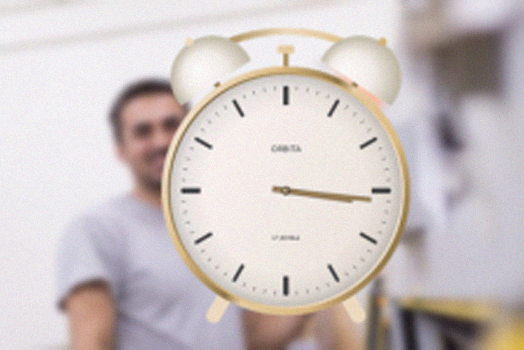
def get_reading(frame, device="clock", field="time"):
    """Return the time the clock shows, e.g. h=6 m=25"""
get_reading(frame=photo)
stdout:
h=3 m=16
